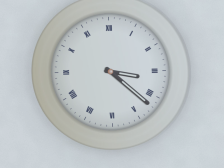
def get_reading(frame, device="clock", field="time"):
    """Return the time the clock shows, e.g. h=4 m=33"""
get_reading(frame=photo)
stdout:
h=3 m=22
